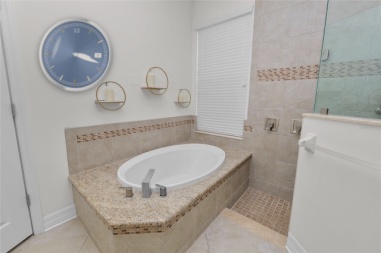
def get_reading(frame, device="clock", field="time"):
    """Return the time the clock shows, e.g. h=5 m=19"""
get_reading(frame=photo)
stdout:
h=3 m=18
